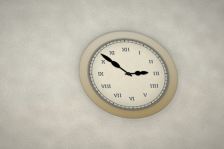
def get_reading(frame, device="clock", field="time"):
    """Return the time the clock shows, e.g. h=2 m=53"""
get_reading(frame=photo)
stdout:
h=2 m=52
